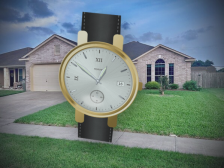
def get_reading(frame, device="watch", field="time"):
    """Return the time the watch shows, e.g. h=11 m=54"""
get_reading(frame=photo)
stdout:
h=12 m=51
